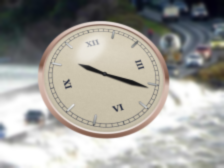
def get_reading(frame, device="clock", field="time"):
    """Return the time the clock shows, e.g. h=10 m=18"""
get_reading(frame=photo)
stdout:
h=10 m=21
